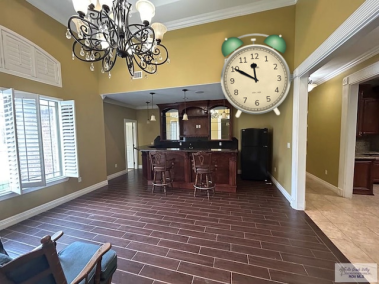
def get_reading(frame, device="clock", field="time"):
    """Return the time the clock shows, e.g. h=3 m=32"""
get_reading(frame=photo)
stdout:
h=11 m=50
